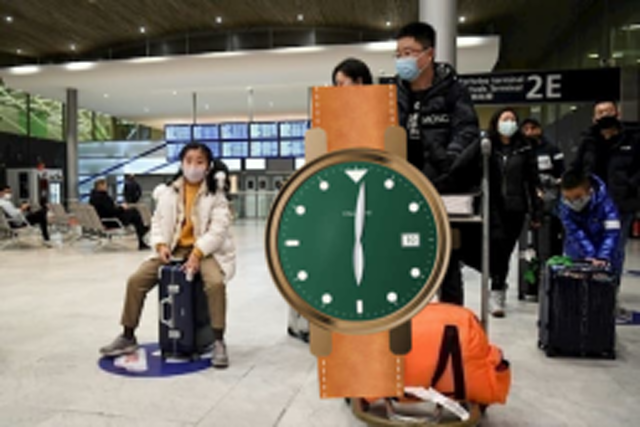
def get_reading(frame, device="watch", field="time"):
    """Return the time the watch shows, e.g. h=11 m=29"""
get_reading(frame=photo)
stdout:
h=6 m=1
